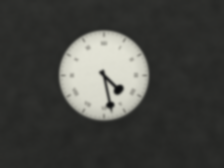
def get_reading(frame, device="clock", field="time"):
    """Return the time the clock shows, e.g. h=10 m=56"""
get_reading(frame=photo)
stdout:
h=4 m=28
